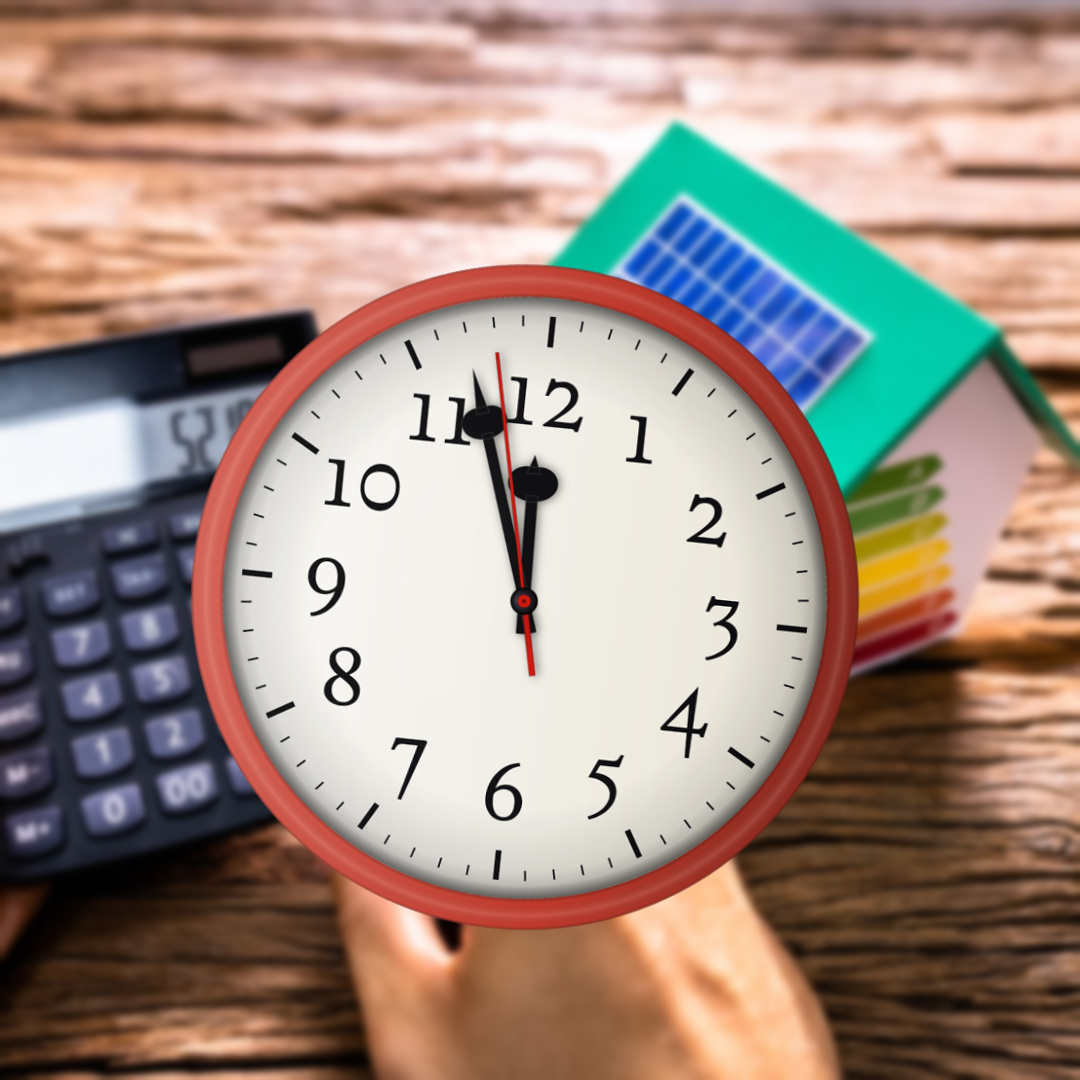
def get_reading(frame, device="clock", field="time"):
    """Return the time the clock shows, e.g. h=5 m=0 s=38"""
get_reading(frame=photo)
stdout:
h=11 m=56 s=58
